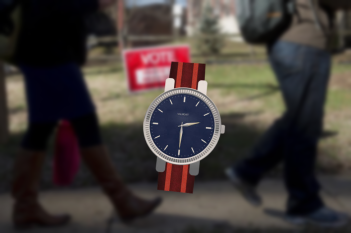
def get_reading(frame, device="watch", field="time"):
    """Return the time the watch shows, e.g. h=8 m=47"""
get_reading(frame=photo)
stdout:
h=2 m=30
